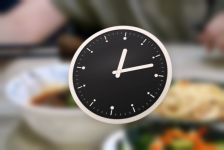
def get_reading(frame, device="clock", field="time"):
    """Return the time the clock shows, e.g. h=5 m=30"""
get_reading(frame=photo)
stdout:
h=12 m=12
